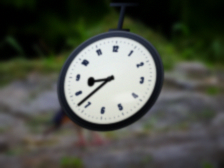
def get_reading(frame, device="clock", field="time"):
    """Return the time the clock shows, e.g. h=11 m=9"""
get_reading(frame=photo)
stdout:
h=8 m=37
